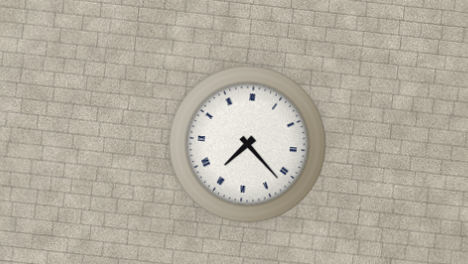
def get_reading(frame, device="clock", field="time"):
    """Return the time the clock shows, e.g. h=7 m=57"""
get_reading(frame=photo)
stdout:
h=7 m=22
